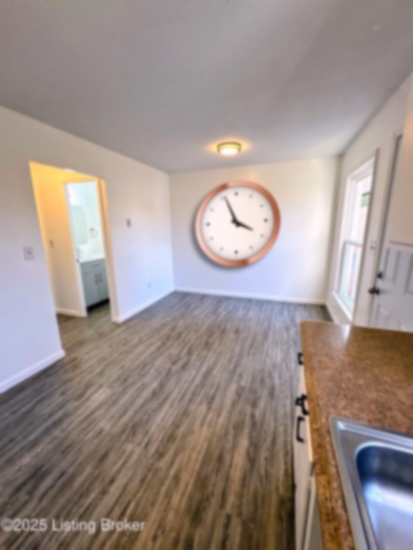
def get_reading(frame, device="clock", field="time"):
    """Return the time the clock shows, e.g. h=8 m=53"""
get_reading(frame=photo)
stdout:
h=3 m=56
